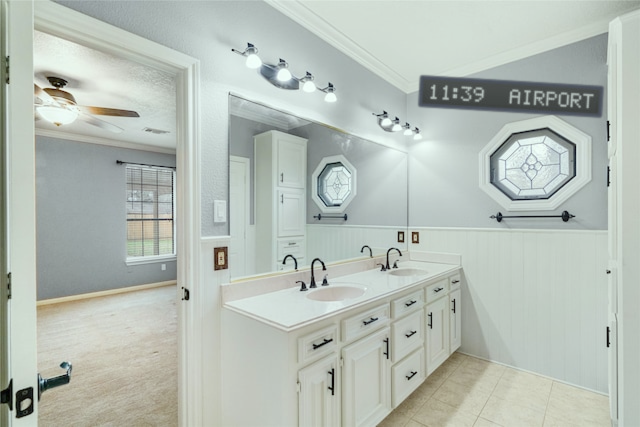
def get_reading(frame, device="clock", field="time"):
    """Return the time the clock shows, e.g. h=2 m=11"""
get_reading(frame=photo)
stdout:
h=11 m=39
